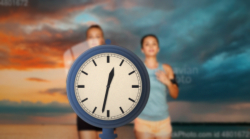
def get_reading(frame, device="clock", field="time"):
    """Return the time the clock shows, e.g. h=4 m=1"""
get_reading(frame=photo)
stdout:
h=12 m=32
